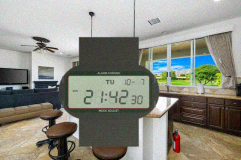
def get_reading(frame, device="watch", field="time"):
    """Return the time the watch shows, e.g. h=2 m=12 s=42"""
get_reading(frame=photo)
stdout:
h=21 m=42 s=30
